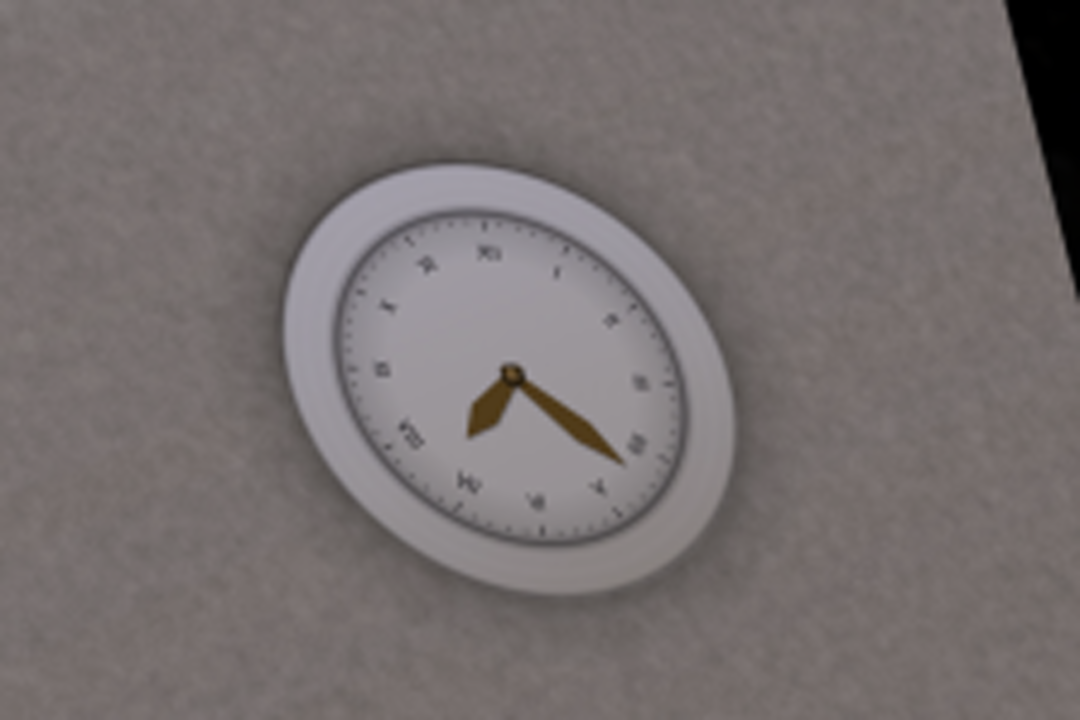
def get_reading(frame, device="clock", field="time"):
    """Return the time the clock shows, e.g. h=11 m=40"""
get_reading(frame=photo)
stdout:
h=7 m=22
